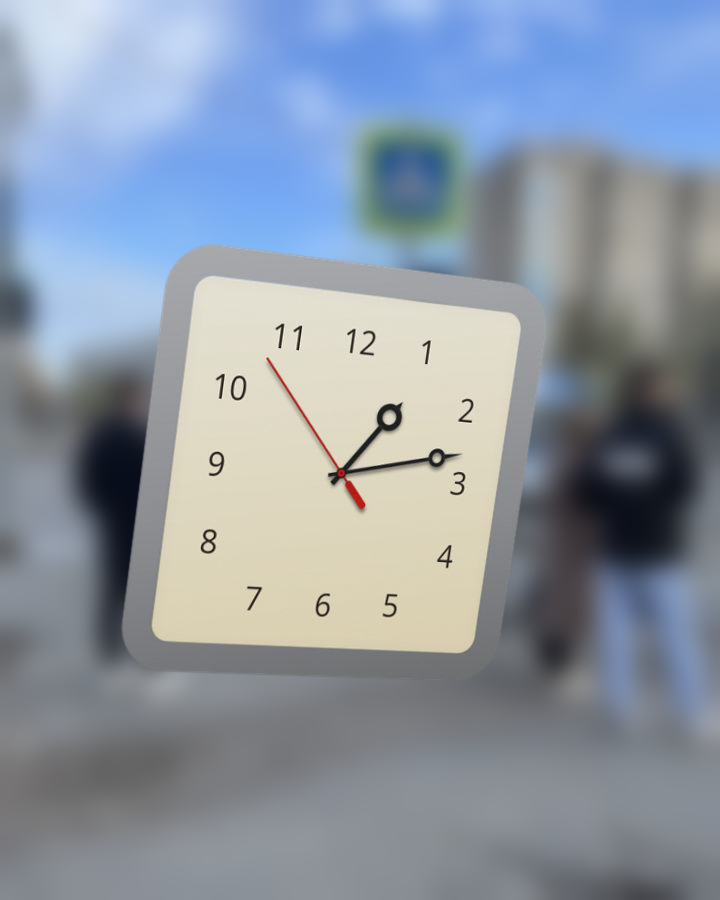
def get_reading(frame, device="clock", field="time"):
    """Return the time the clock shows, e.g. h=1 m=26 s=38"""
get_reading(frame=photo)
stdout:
h=1 m=12 s=53
